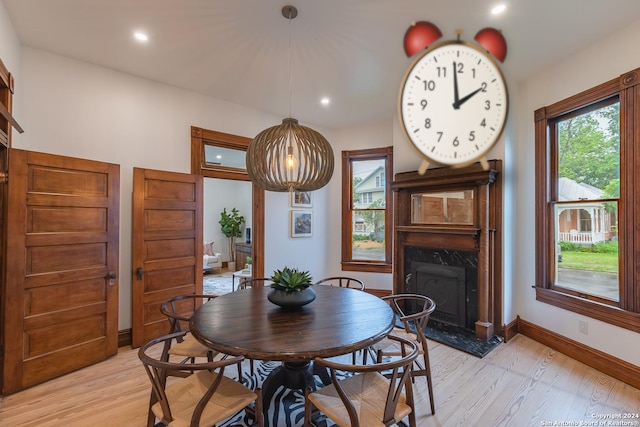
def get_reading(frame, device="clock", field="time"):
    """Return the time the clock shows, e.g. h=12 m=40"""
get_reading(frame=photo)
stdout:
h=1 m=59
